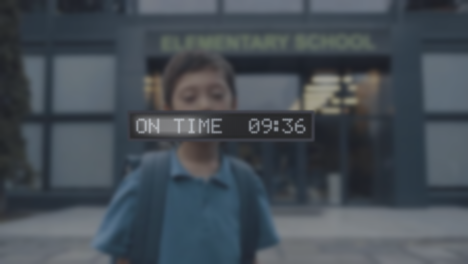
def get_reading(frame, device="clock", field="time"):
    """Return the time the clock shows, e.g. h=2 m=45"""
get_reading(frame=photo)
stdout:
h=9 m=36
